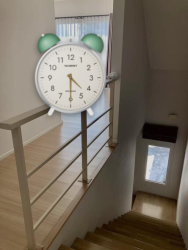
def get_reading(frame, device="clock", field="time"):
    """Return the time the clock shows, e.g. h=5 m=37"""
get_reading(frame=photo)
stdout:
h=4 m=30
